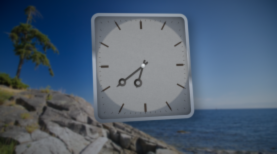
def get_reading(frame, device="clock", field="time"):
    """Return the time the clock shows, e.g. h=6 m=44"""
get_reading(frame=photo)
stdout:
h=6 m=39
